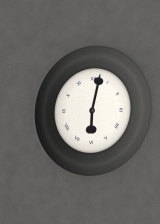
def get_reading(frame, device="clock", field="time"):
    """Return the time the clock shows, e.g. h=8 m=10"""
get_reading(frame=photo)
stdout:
h=6 m=2
